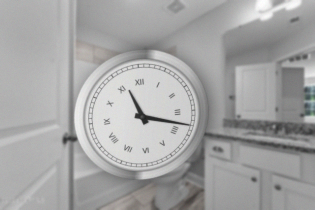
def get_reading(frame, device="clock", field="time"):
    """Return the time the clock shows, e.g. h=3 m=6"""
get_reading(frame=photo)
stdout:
h=11 m=18
